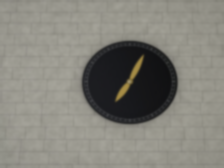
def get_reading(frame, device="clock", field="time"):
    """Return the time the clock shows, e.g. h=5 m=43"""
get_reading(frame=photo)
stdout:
h=7 m=4
